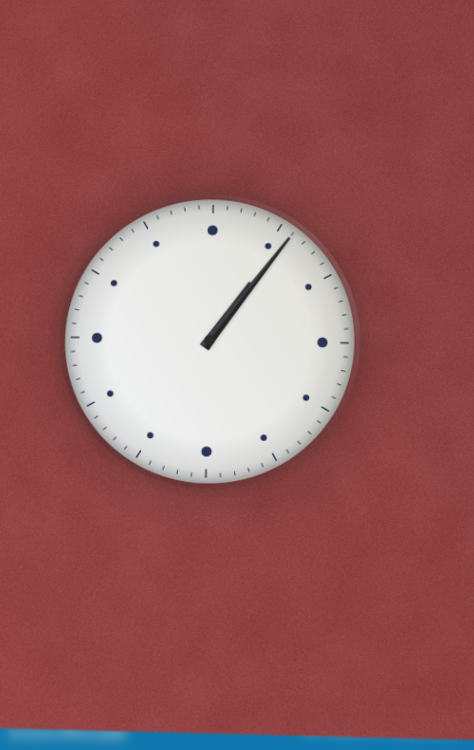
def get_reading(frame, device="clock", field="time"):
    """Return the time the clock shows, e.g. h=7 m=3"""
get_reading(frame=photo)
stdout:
h=1 m=6
